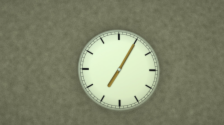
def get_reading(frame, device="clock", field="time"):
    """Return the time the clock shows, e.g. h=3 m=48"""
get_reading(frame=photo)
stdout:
h=7 m=5
